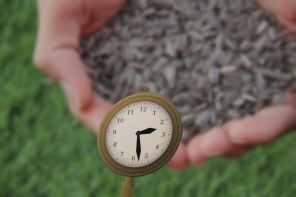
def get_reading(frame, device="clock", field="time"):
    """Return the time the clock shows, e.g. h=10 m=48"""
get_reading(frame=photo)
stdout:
h=2 m=28
